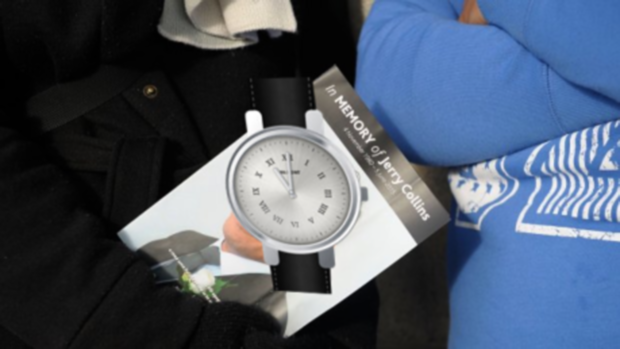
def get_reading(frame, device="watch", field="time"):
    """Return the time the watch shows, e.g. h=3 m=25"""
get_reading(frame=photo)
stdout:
h=11 m=0
